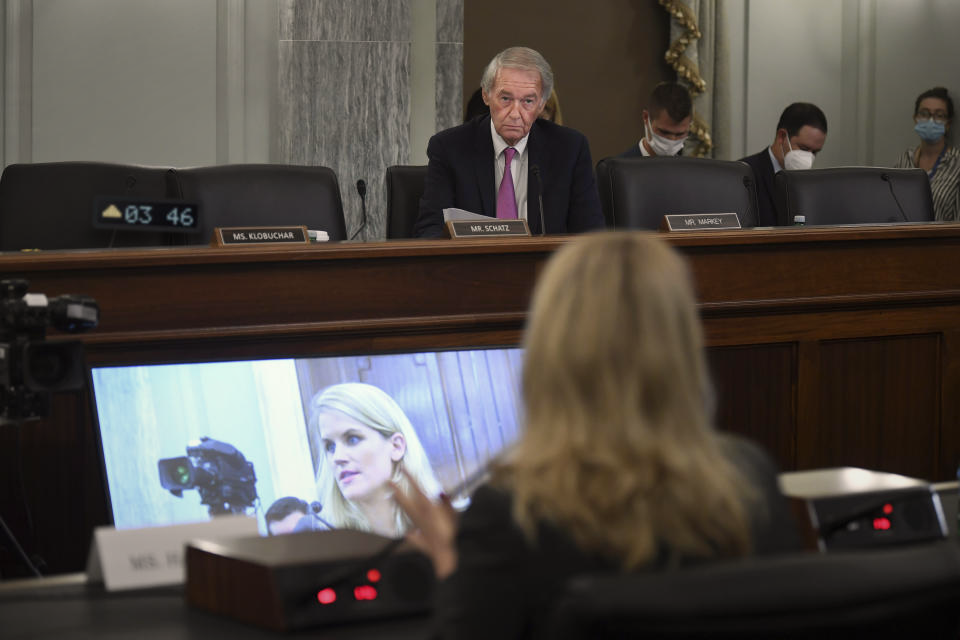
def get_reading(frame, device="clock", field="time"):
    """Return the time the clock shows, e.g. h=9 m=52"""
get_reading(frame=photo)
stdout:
h=3 m=46
